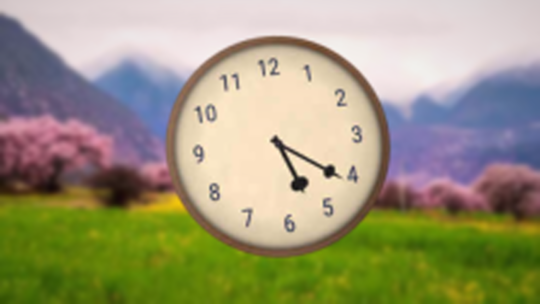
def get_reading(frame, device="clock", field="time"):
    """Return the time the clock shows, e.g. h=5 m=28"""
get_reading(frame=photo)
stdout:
h=5 m=21
